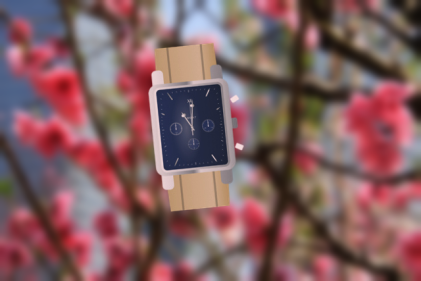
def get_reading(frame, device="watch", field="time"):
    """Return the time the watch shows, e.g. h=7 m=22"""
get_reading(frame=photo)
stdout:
h=11 m=1
